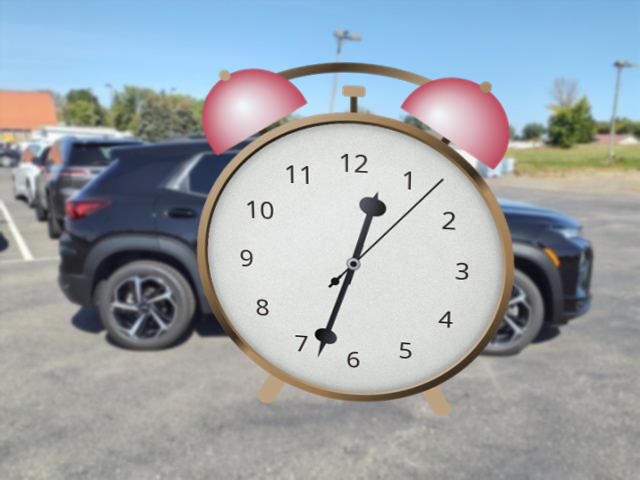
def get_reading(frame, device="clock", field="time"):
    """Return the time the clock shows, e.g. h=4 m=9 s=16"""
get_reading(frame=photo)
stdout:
h=12 m=33 s=7
